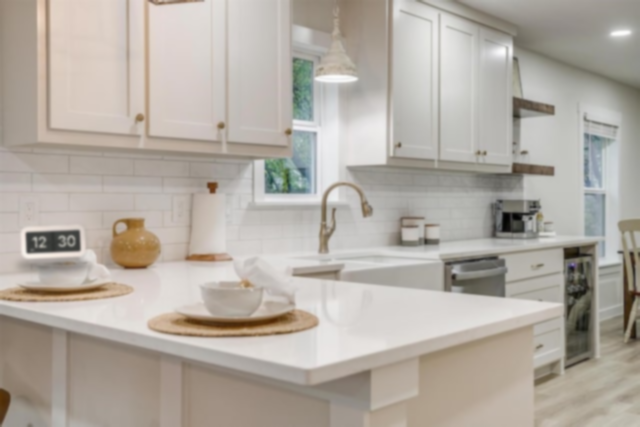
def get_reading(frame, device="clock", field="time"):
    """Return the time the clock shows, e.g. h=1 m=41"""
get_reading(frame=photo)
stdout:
h=12 m=30
